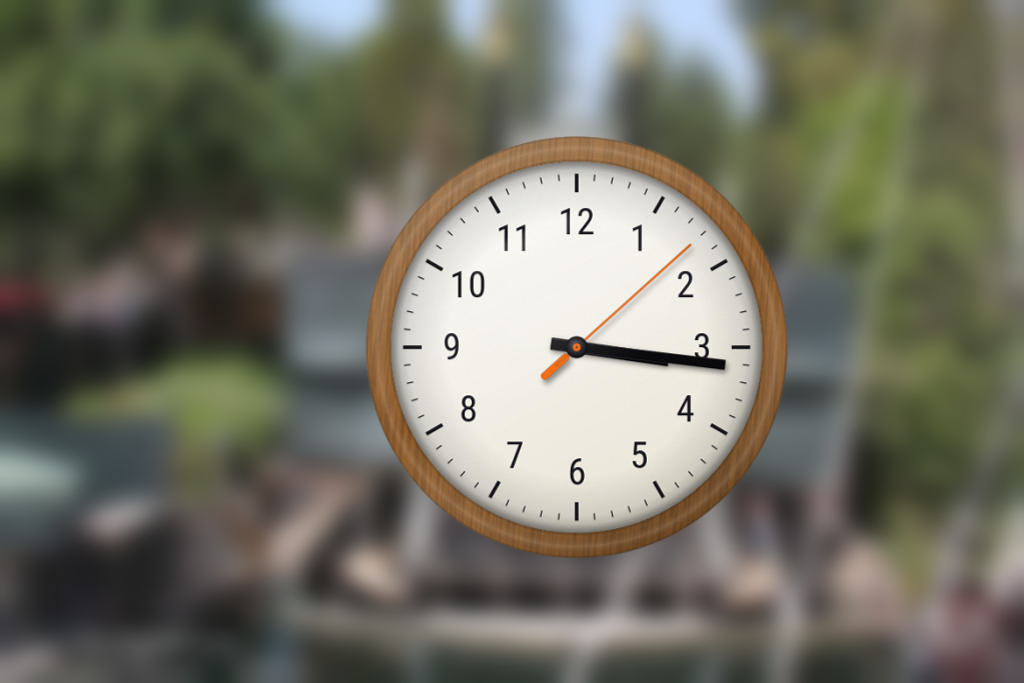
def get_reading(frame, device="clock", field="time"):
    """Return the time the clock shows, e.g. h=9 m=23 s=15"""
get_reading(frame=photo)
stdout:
h=3 m=16 s=8
